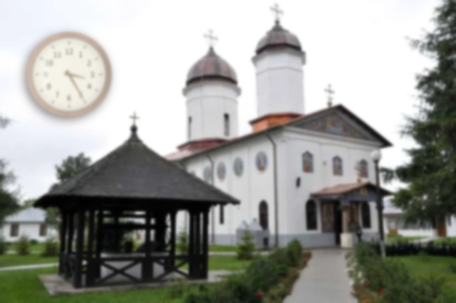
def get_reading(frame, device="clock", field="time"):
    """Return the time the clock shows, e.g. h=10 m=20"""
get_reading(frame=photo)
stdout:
h=3 m=25
